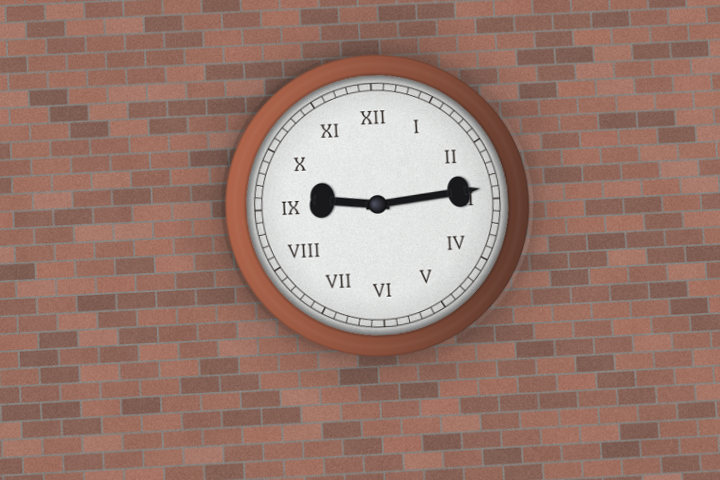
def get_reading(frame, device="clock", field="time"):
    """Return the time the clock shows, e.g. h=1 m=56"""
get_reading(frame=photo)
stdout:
h=9 m=14
